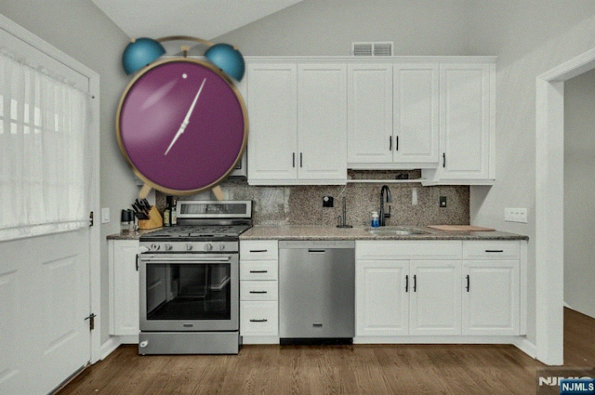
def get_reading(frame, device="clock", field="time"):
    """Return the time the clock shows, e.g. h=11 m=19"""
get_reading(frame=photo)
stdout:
h=7 m=4
